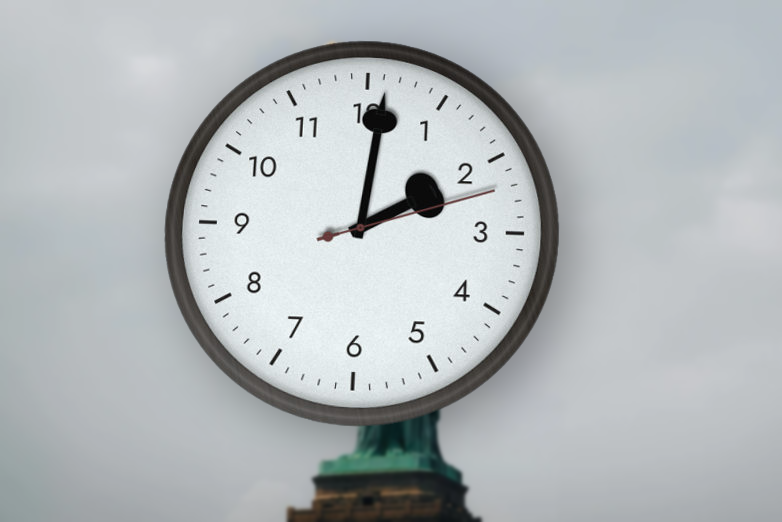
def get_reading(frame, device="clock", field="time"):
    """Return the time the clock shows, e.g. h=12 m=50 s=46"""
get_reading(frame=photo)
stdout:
h=2 m=1 s=12
